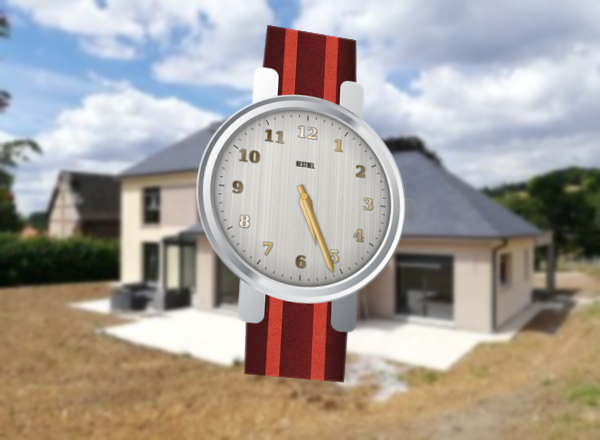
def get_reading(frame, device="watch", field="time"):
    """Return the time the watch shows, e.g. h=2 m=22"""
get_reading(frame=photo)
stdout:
h=5 m=26
